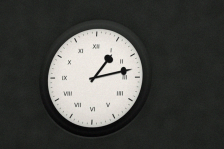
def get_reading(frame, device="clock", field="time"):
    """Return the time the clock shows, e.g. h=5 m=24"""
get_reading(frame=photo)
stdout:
h=1 m=13
